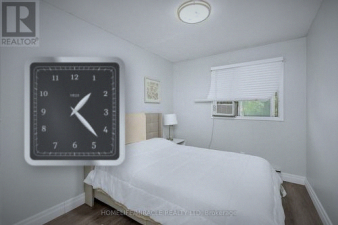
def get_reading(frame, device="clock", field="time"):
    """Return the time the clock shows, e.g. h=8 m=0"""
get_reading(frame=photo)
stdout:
h=1 m=23
